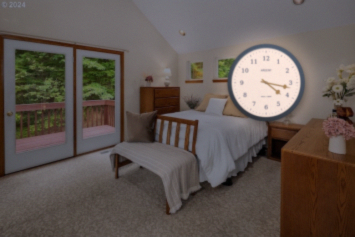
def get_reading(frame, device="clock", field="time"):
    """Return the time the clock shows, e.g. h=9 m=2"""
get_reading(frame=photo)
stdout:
h=4 m=17
